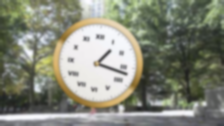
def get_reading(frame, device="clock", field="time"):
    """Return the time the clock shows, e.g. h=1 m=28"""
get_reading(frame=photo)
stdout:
h=1 m=17
